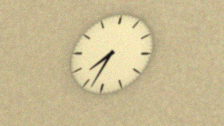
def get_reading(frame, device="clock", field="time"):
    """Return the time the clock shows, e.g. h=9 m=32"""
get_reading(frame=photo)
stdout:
h=7 m=33
